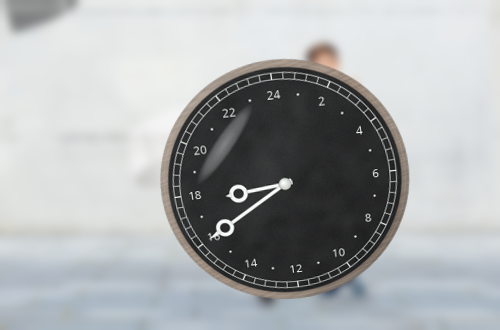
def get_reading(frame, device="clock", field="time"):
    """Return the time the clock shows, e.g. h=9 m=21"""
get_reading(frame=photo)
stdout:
h=17 m=40
